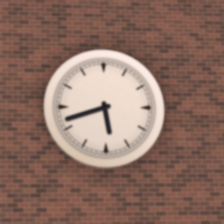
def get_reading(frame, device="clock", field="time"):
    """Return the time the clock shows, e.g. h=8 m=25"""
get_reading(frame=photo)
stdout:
h=5 m=42
